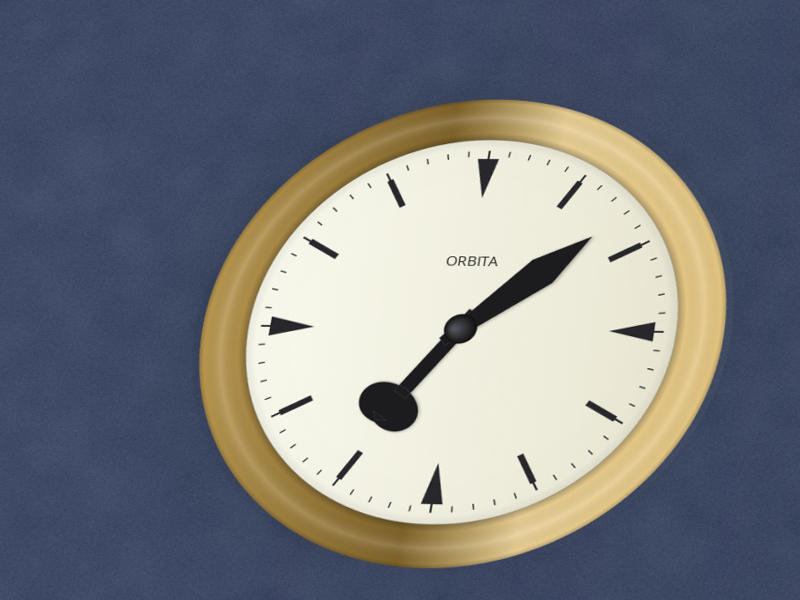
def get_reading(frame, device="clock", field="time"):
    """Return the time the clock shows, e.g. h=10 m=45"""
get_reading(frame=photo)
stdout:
h=7 m=8
